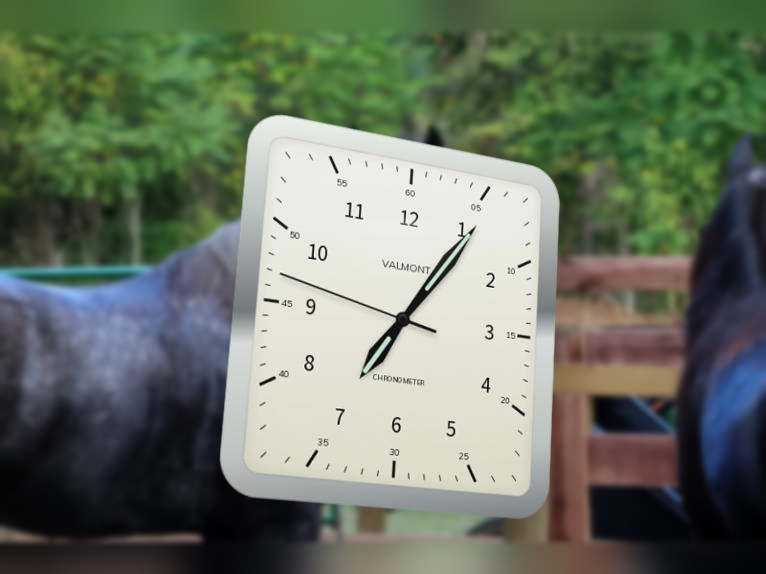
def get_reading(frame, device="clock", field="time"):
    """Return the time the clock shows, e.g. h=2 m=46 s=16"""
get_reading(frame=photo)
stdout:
h=7 m=5 s=47
